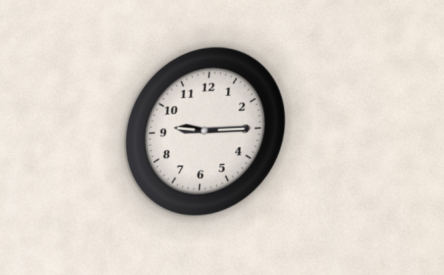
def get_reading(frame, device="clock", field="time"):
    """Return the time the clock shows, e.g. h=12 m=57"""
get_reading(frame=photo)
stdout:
h=9 m=15
